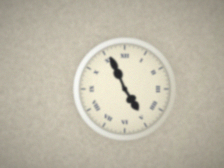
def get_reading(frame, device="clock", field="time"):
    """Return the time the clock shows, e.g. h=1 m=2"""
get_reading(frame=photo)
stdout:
h=4 m=56
